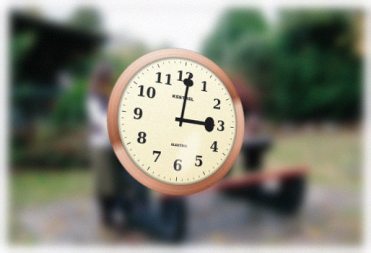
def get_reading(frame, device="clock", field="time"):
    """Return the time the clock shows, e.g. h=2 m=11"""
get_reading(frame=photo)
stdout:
h=3 m=1
